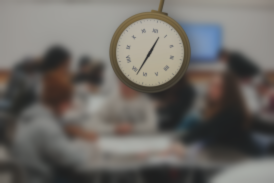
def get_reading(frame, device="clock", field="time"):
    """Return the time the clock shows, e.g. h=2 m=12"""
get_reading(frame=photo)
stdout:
h=12 m=33
